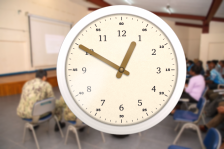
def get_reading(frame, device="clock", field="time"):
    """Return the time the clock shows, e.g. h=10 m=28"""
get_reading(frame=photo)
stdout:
h=12 m=50
